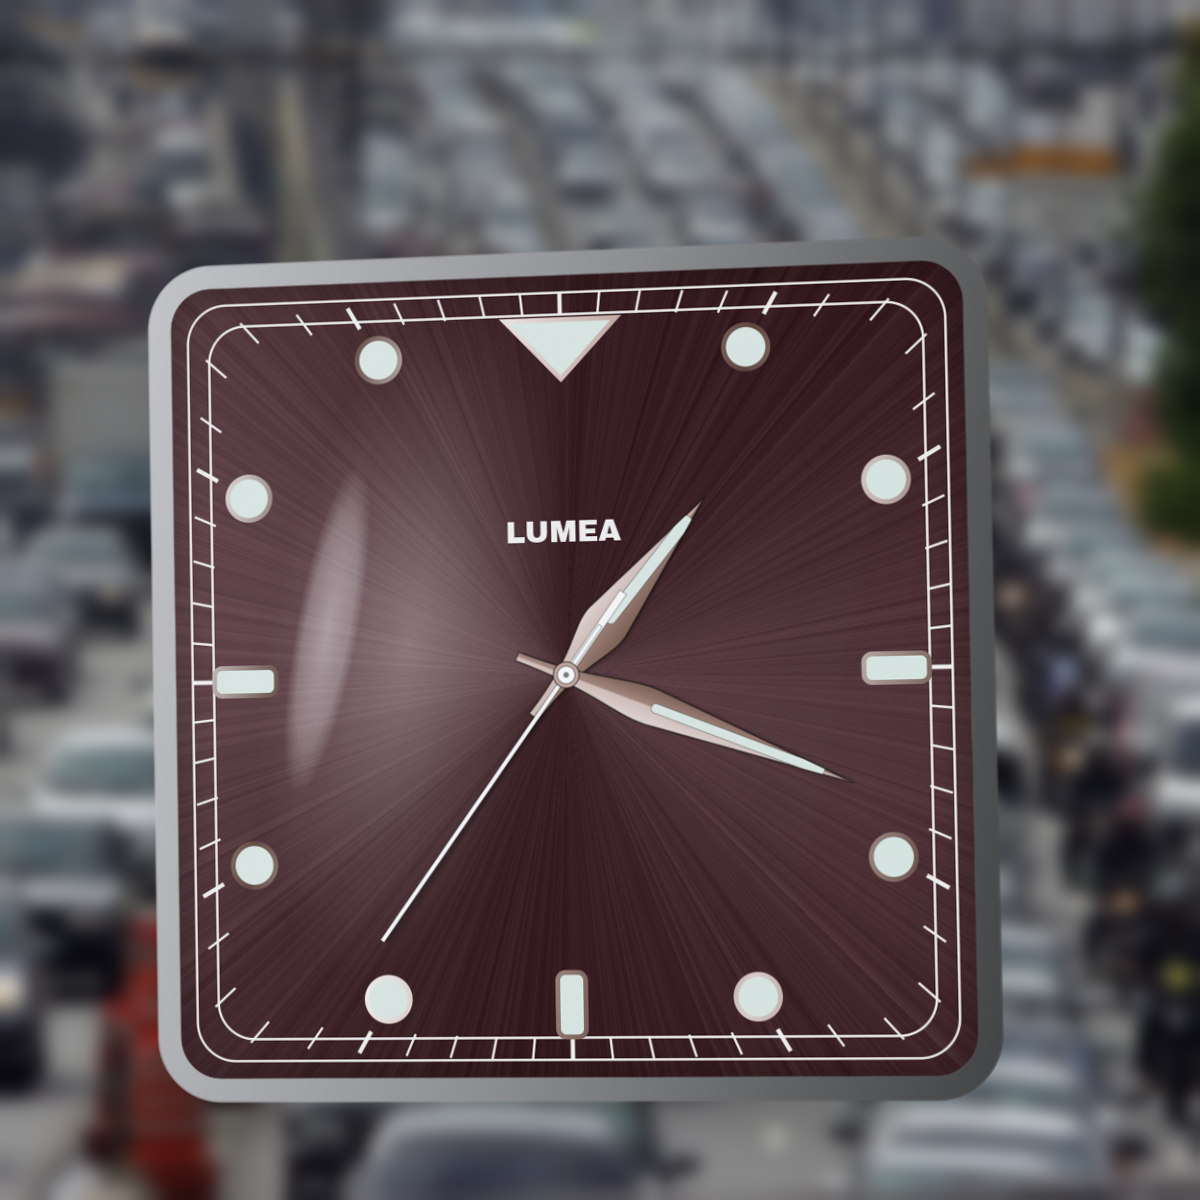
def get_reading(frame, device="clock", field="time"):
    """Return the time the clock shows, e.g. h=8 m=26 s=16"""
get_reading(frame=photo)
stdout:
h=1 m=18 s=36
